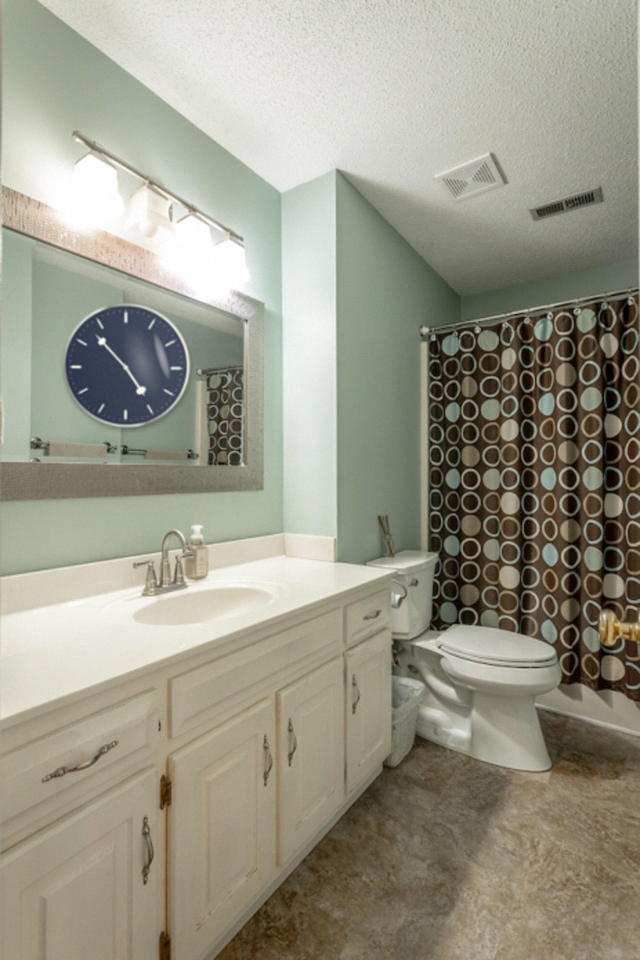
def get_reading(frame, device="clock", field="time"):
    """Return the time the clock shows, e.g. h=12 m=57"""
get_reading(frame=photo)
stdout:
h=4 m=53
